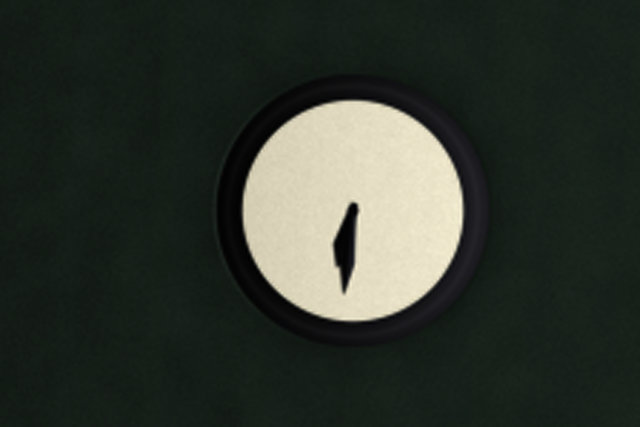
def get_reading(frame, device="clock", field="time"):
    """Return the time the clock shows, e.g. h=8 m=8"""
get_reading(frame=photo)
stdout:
h=6 m=31
